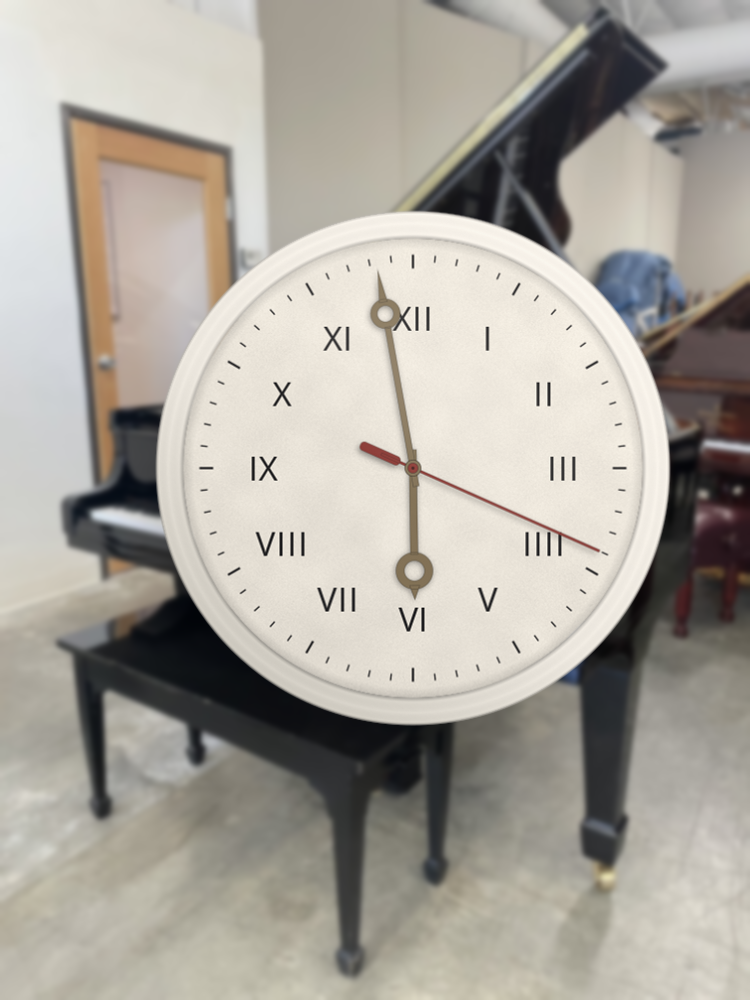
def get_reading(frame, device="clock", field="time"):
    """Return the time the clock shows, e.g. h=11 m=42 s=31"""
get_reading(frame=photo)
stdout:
h=5 m=58 s=19
